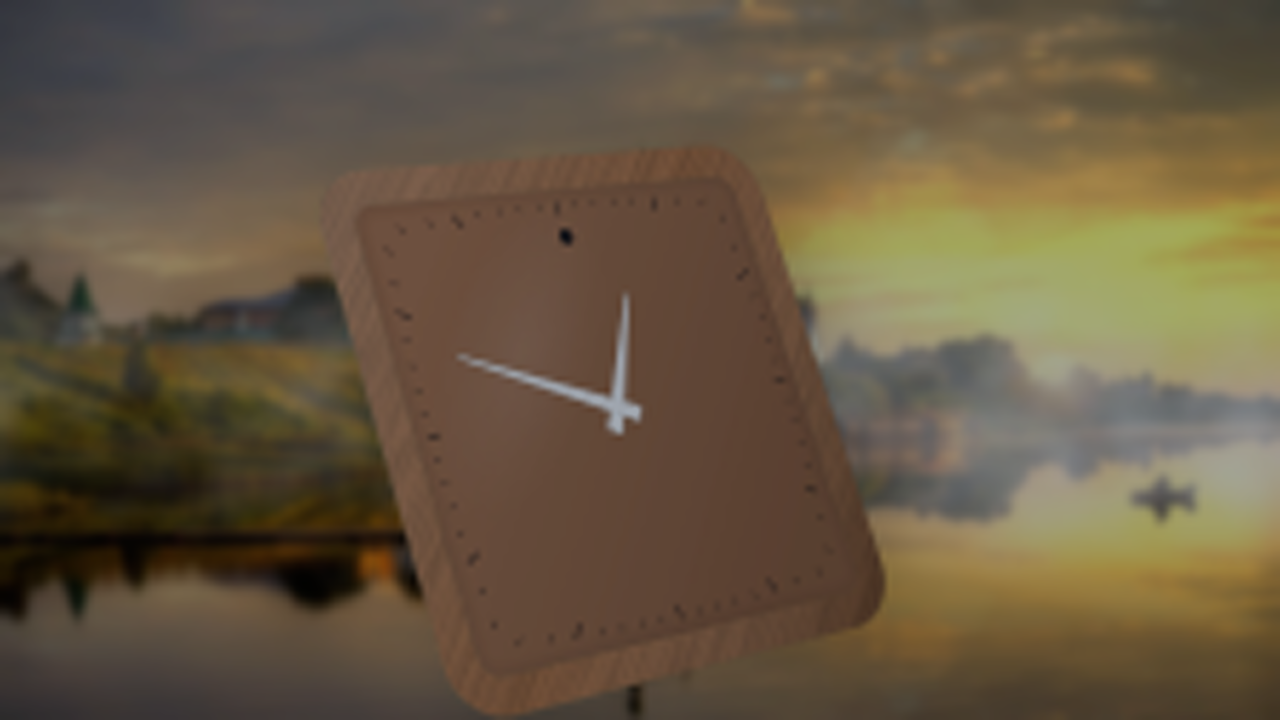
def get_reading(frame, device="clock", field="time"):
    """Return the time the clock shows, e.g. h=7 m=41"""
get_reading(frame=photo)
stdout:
h=12 m=49
